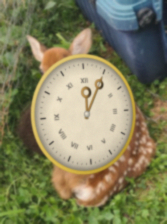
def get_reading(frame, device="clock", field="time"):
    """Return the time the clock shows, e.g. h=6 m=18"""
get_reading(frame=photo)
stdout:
h=12 m=5
